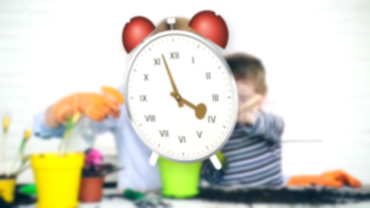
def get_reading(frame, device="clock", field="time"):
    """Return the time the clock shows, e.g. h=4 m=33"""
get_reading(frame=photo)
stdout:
h=3 m=57
